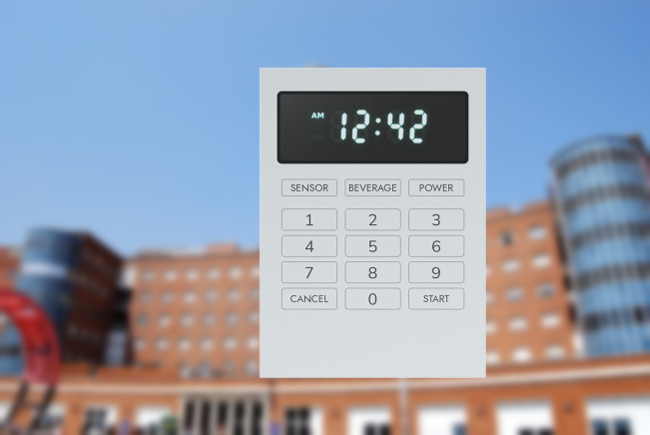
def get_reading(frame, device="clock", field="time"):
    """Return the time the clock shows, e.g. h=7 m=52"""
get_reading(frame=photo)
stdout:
h=12 m=42
